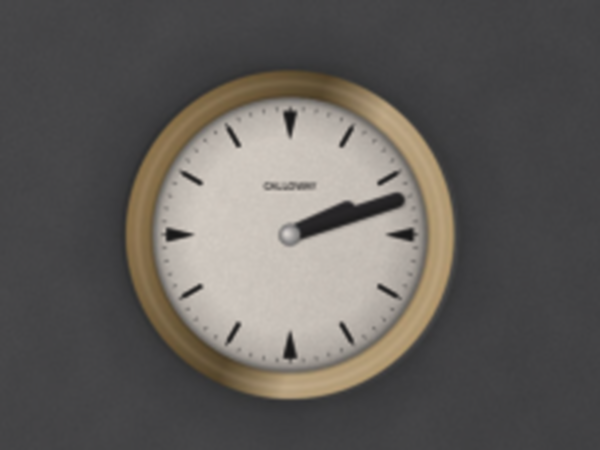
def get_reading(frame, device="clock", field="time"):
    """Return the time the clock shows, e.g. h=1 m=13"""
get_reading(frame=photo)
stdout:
h=2 m=12
